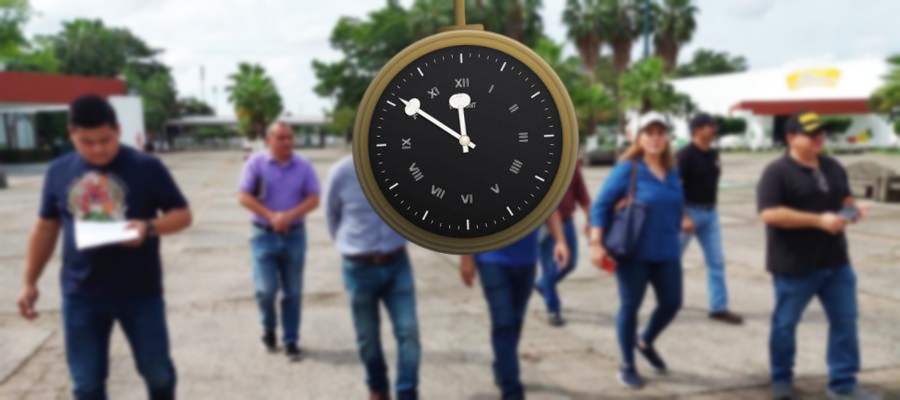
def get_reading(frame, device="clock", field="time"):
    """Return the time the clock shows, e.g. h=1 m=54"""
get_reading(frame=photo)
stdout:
h=11 m=51
